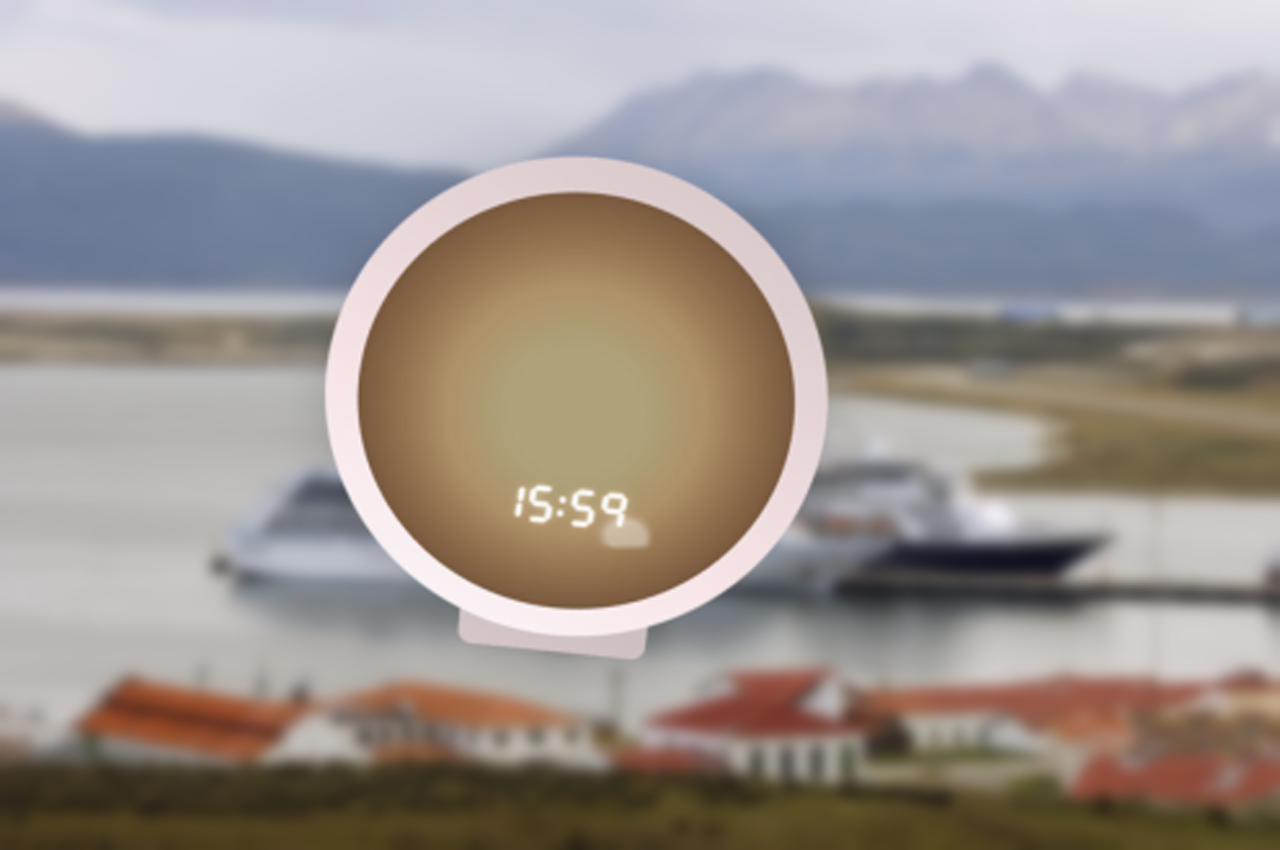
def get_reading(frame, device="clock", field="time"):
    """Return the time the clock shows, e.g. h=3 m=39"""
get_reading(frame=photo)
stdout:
h=15 m=59
